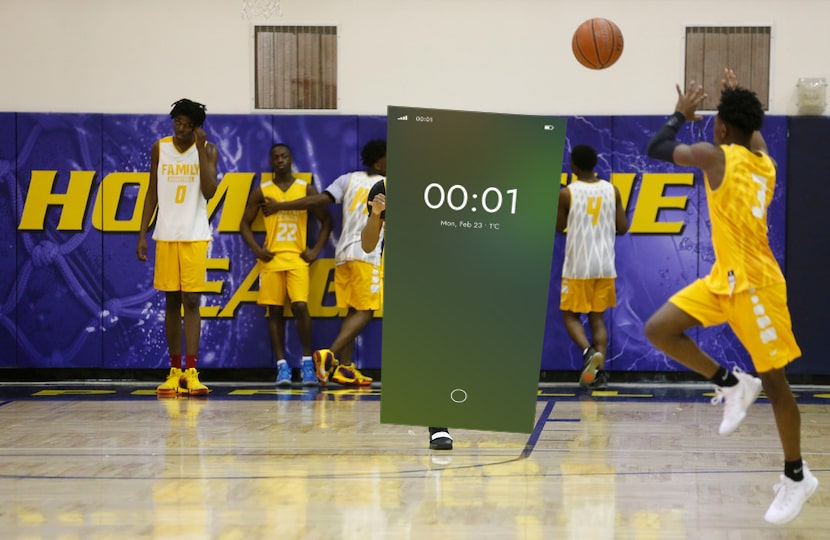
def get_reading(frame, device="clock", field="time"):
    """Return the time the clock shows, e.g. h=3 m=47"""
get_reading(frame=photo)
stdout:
h=0 m=1
